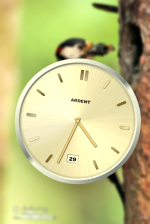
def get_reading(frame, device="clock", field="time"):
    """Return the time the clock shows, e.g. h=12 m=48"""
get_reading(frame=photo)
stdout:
h=4 m=33
